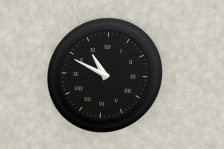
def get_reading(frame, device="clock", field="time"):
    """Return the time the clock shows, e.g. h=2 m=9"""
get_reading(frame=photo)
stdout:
h=10 m=49
